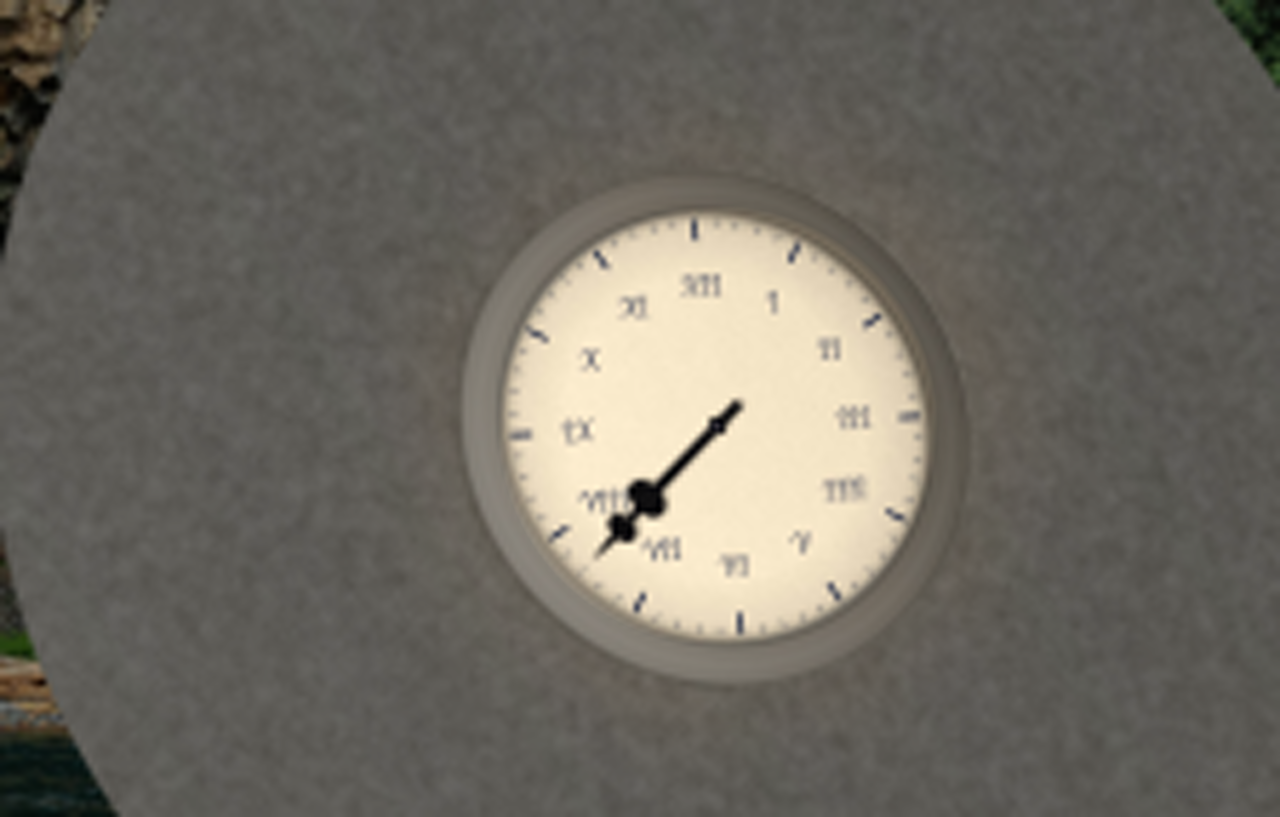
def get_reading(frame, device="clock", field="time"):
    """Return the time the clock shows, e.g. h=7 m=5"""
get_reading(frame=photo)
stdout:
h=7 m=38
